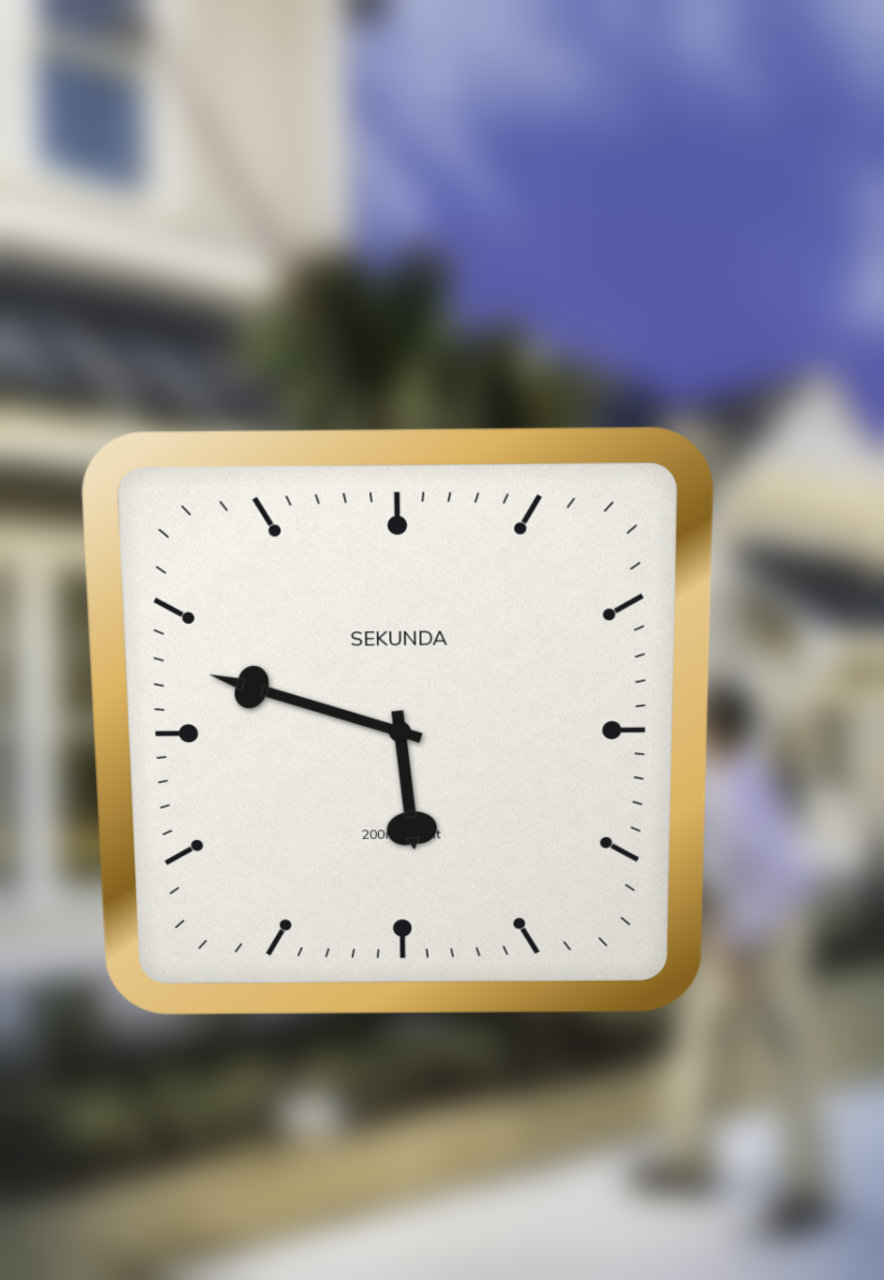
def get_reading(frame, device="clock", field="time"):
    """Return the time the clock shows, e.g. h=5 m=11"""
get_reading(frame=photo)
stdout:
h=5 m=48
